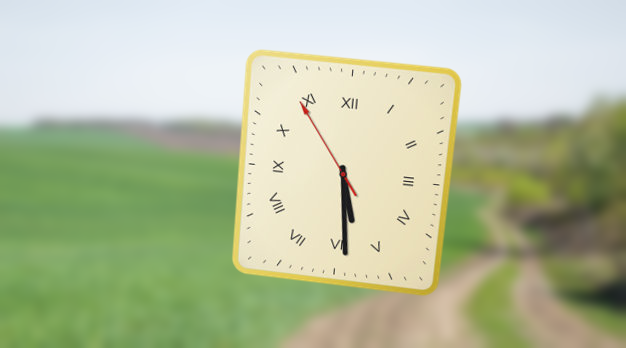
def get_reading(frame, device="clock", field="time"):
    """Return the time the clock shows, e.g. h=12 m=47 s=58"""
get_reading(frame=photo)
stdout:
h=5 m=28 s=54
